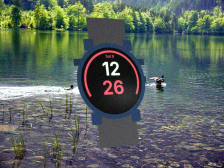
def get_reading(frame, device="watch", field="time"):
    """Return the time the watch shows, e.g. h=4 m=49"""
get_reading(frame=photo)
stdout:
h=12 m=26
